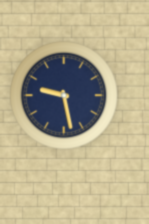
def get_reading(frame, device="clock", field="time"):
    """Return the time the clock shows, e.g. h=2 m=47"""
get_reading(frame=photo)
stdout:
h=9 m=28
